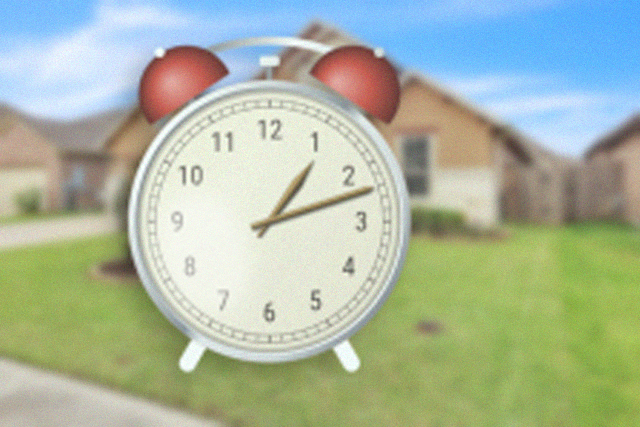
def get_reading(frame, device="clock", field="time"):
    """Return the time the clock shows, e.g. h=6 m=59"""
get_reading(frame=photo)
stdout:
h=1 m=12
